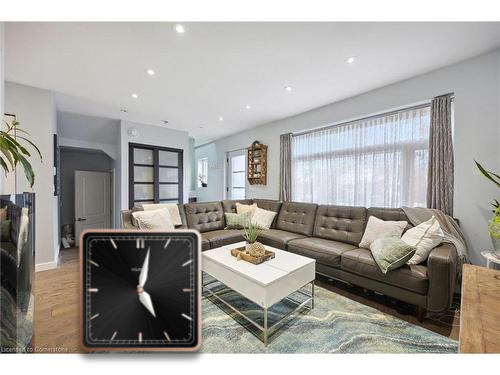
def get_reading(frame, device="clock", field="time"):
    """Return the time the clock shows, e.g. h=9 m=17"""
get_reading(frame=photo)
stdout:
h=5 m=2
